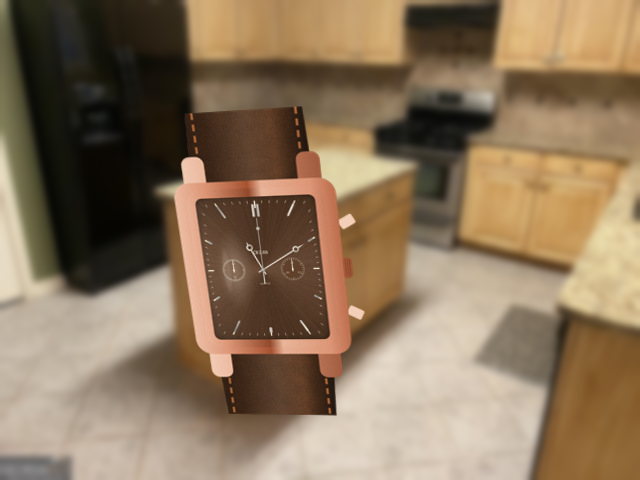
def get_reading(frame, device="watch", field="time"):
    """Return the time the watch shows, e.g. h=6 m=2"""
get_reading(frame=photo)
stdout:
h=11 m=10
